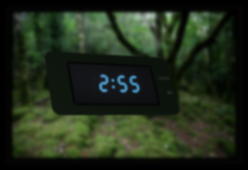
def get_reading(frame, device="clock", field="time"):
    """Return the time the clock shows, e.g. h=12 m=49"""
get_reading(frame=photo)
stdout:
h=2 m=55
